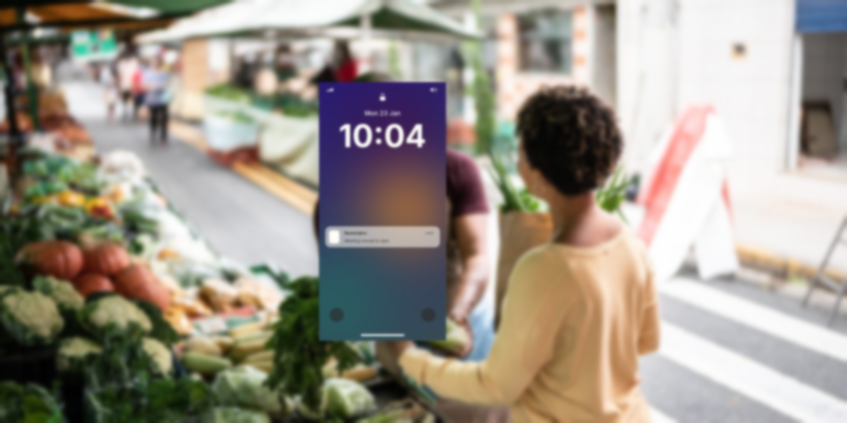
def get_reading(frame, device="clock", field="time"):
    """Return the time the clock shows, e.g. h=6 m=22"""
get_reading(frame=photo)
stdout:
h=10 m=4
